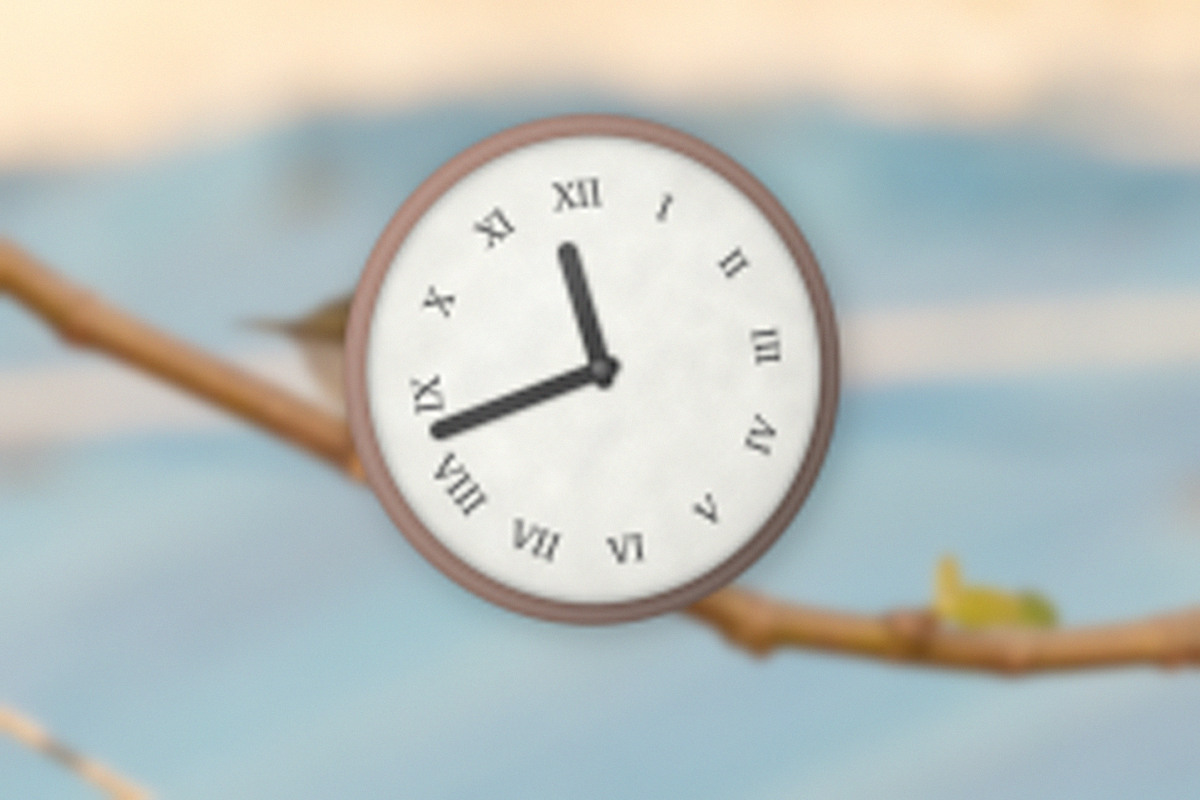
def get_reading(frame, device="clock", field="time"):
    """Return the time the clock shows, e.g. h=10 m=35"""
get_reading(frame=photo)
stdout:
h=11 m=43
